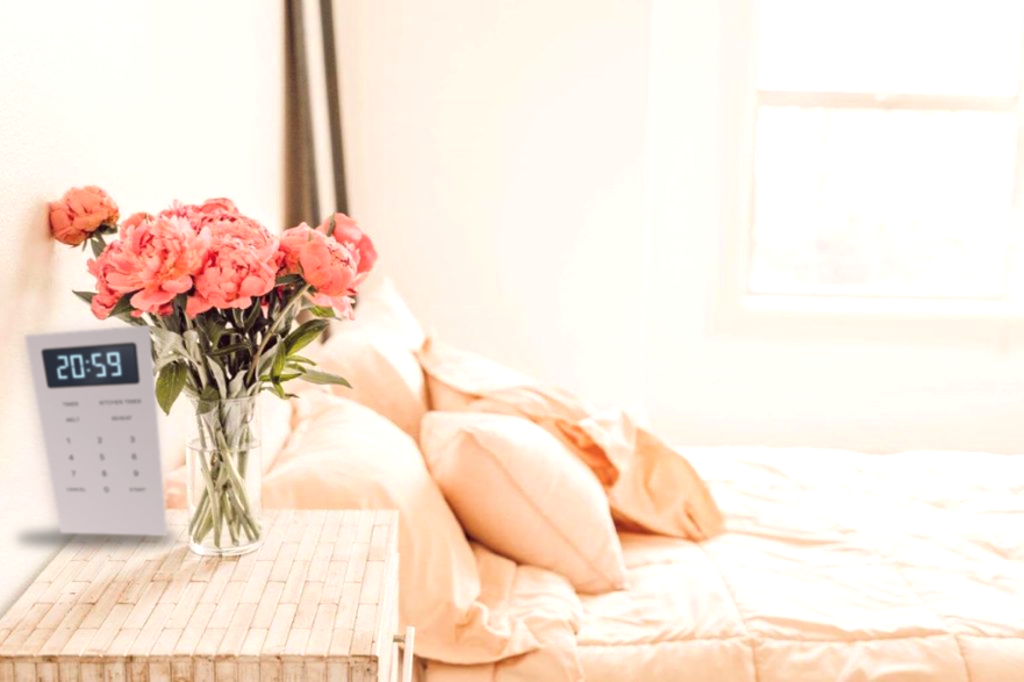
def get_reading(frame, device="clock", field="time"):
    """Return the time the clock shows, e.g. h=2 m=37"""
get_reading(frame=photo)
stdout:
h=20 m=59
